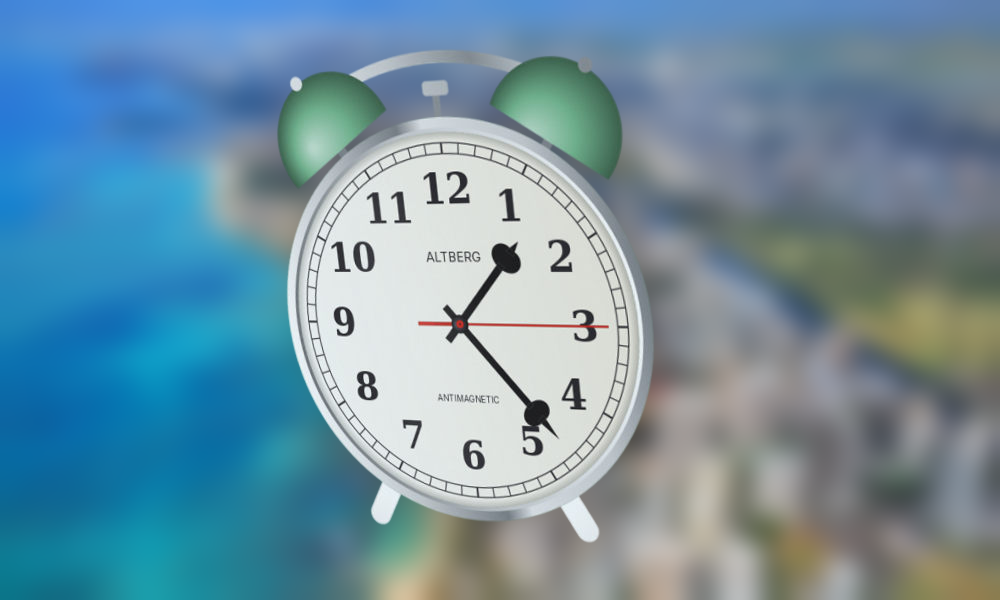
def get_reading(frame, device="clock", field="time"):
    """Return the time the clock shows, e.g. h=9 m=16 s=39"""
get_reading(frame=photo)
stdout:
h=1 m=23 s=15
